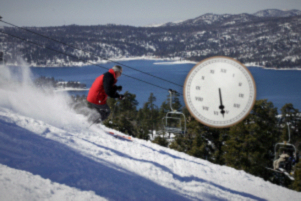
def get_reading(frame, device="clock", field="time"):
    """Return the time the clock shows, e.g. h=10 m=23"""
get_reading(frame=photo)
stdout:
h=5 m=27
